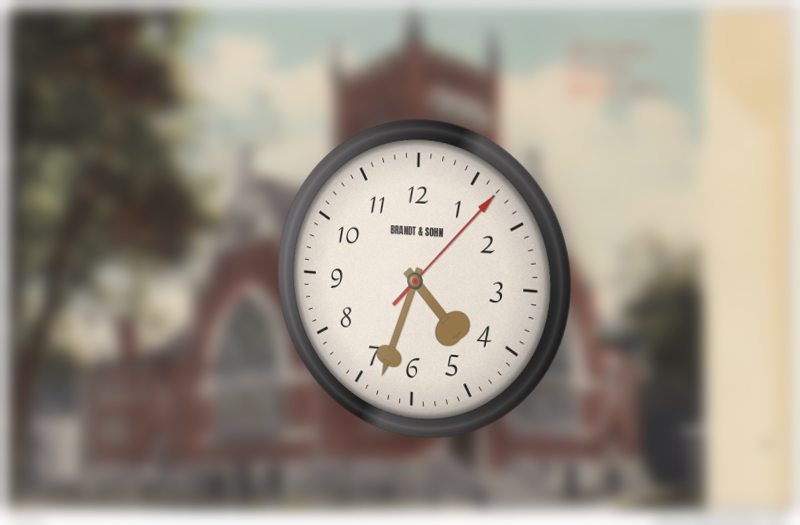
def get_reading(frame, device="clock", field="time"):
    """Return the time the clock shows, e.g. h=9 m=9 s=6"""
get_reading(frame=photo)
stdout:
h=4 m=33 s=7
